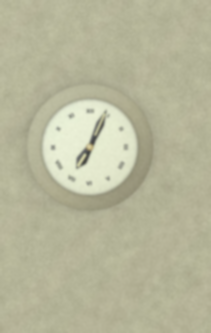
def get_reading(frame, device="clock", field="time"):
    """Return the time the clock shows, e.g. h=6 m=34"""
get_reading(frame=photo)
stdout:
h=7 m=4
